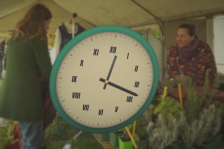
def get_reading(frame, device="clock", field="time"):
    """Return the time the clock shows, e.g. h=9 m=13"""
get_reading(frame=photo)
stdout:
h=12 m=18
